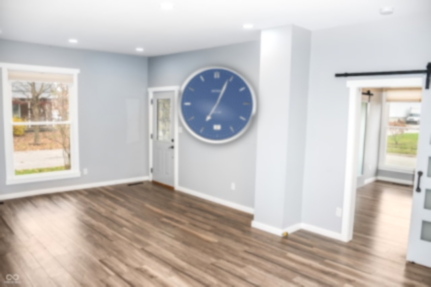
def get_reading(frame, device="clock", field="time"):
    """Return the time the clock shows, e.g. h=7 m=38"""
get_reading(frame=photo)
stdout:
h=7 m=4
